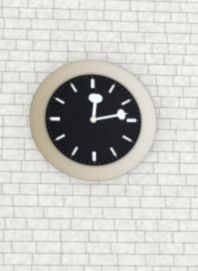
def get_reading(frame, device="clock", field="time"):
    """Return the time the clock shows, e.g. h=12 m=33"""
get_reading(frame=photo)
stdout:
h=12 m=13
